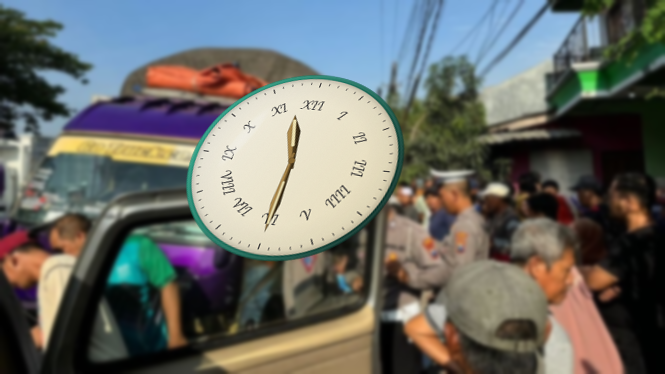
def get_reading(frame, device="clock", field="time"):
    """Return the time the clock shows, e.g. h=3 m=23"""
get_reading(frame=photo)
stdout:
h=11 m=30
